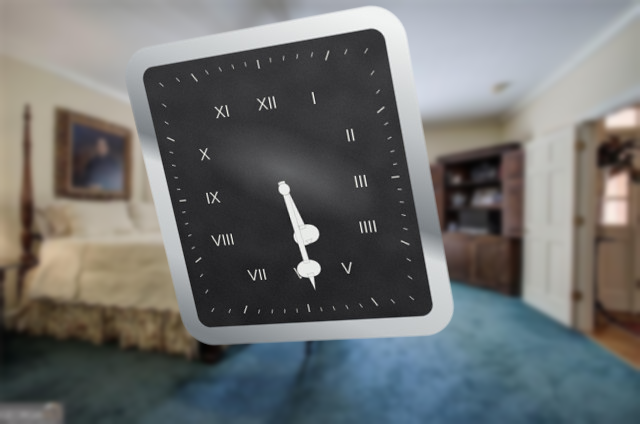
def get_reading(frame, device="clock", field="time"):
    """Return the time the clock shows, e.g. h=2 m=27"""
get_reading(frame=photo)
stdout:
h=5 m=29
